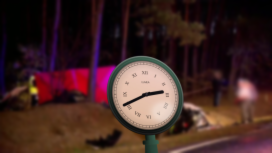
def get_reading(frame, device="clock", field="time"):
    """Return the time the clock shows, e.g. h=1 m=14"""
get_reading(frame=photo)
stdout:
h=2 m=41
